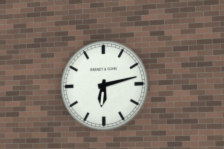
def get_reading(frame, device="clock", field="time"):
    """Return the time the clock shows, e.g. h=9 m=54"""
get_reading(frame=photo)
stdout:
h=6 m=13
